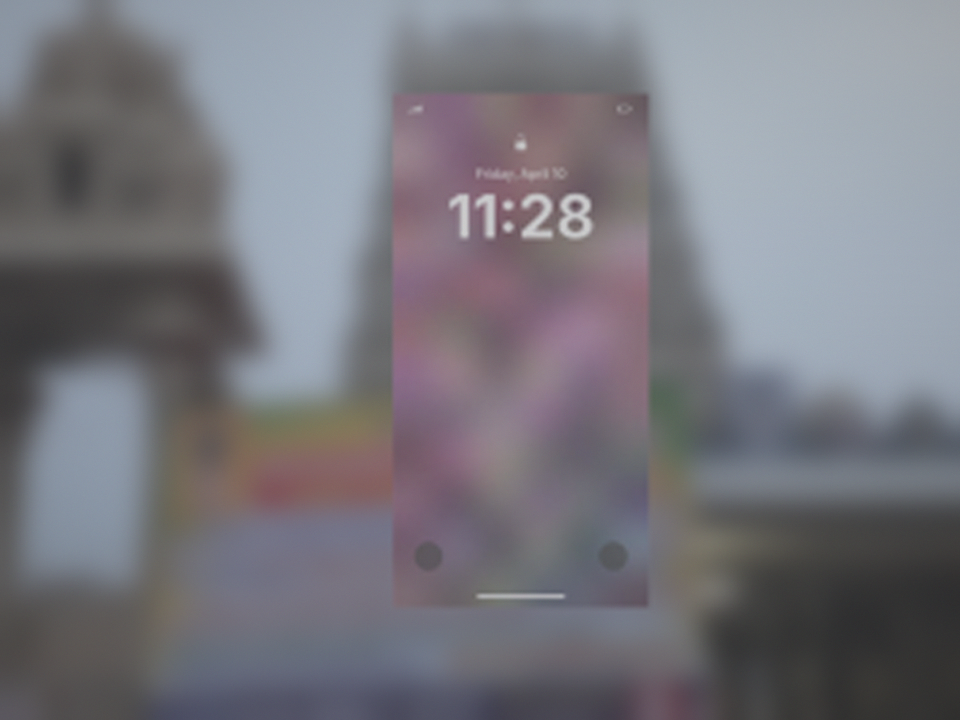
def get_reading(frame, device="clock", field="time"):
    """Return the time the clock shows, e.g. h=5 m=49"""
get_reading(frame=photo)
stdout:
h=11 m=28
